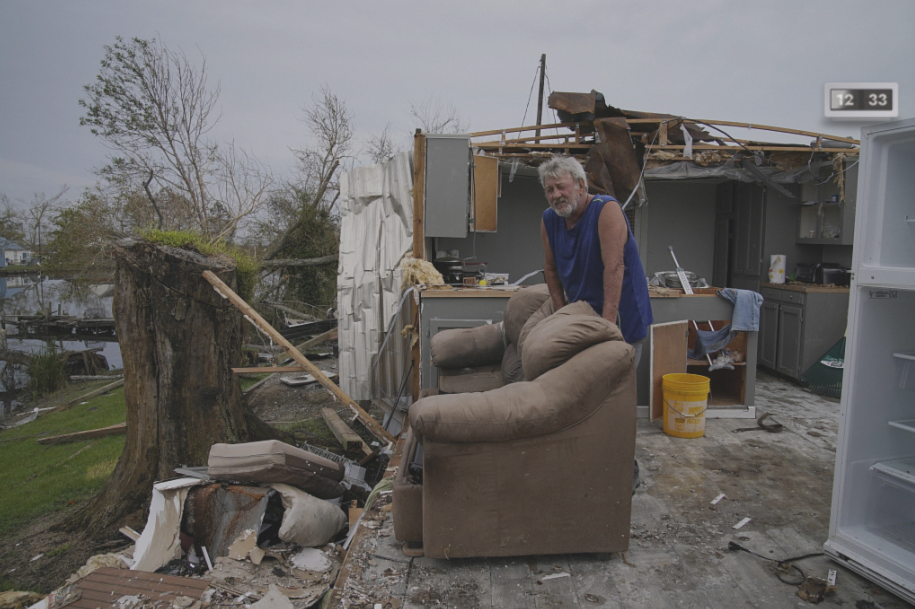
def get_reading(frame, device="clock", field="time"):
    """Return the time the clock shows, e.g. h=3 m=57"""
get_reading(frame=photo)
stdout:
h=12 m=33
